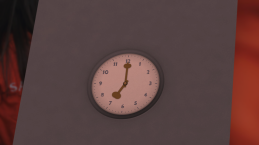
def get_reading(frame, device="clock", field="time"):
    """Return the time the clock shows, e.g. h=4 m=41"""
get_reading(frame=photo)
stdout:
h=7 m=0
